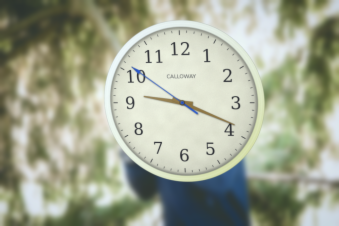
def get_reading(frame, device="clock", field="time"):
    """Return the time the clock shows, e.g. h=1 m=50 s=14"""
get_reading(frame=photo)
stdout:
h=9 m=18 s=51
